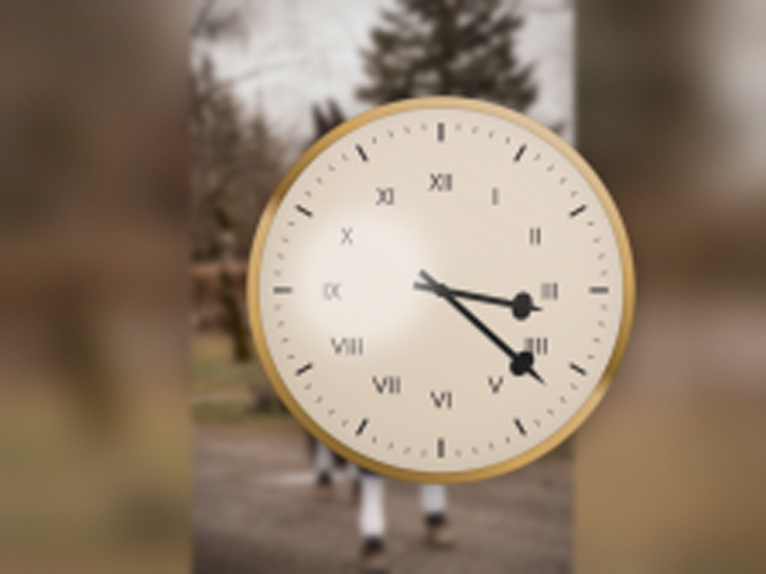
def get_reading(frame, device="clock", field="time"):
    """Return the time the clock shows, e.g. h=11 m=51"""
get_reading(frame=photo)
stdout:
h=3 m=22
